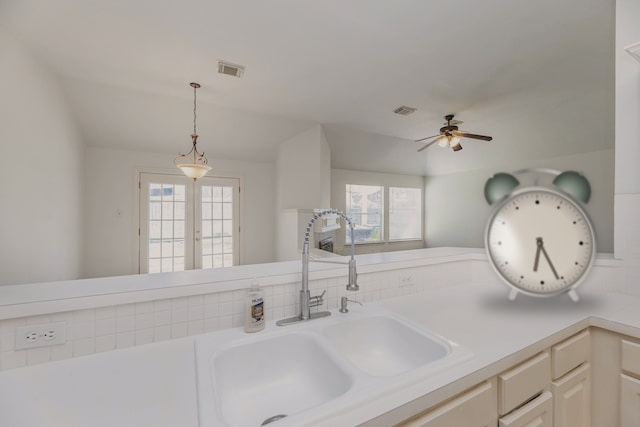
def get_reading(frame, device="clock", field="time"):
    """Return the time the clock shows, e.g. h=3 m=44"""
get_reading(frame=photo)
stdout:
h=6 m=26
